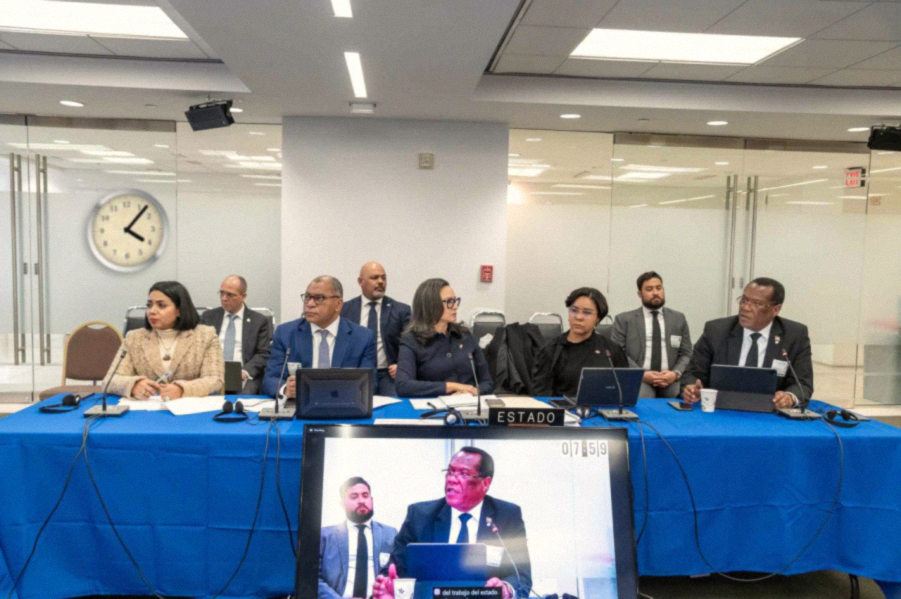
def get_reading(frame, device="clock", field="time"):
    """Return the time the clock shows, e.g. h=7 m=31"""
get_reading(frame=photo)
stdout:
h=4 m=7
